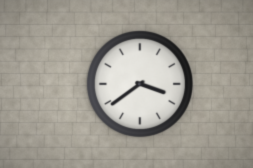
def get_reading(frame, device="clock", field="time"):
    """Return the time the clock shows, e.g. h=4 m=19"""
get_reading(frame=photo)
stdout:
h=3 m=39
